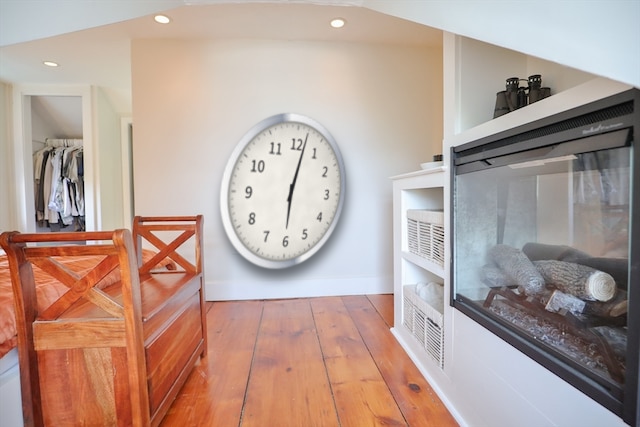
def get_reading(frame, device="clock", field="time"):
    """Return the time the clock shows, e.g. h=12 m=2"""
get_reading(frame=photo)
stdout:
h=6 m=2
